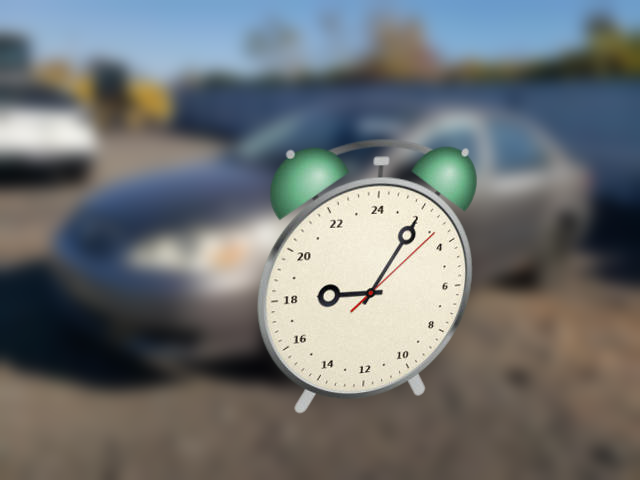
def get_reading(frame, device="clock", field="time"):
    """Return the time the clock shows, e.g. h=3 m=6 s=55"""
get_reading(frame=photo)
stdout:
h=18 m=5 s=8
